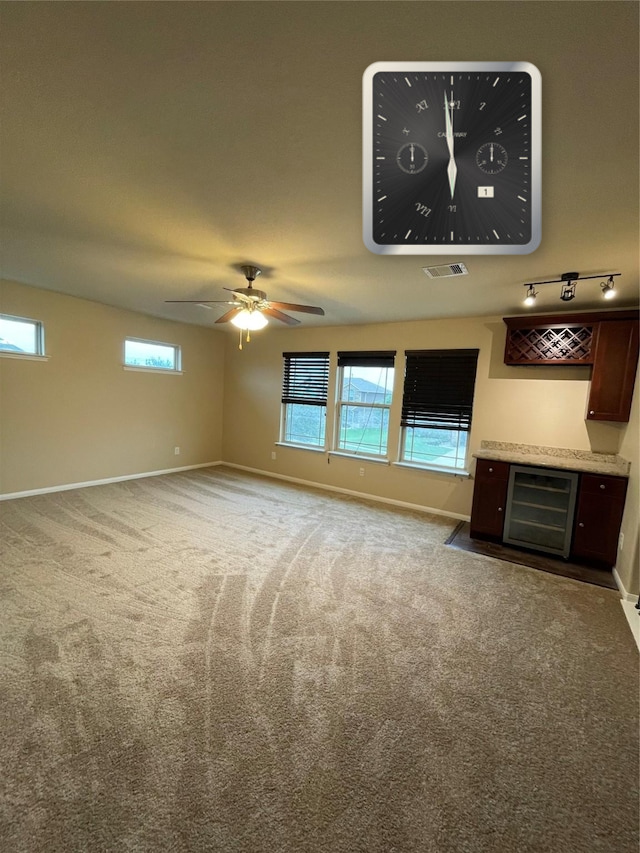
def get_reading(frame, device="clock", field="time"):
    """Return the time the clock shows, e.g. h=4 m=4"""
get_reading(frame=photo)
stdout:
h=5 m=59
